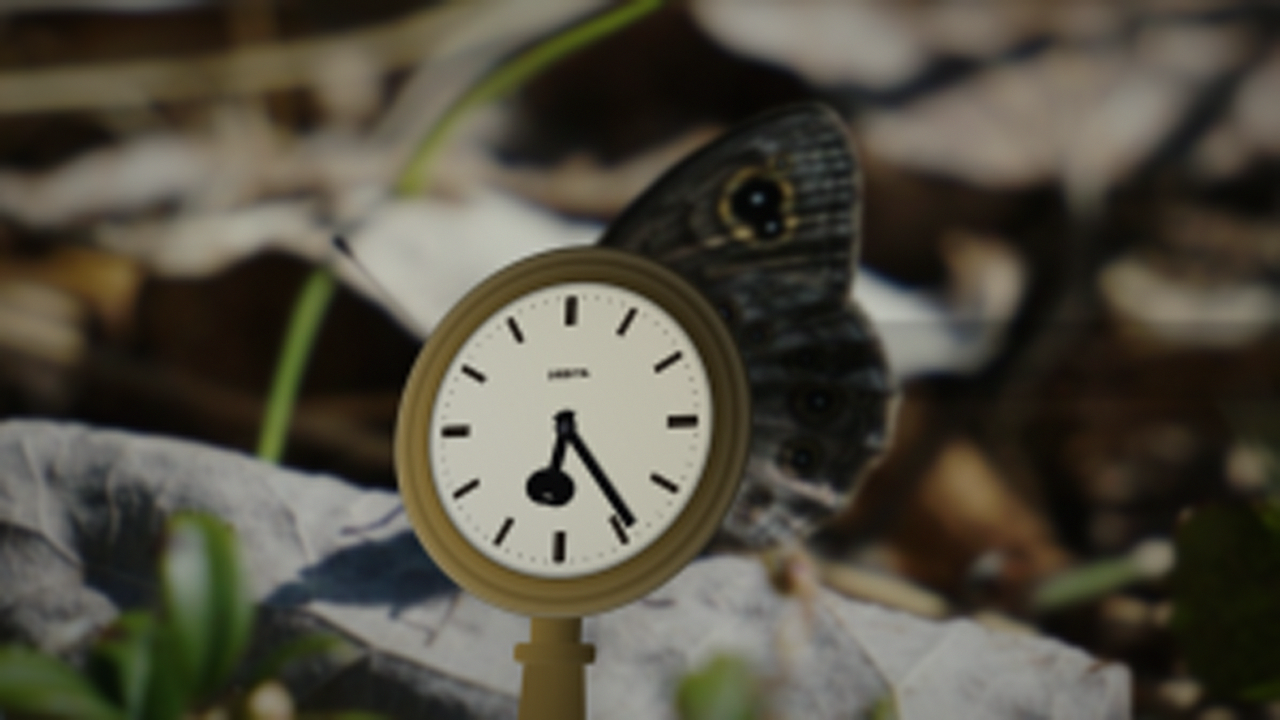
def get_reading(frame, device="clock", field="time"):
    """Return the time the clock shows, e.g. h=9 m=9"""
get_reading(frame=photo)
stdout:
h=6 m=24
